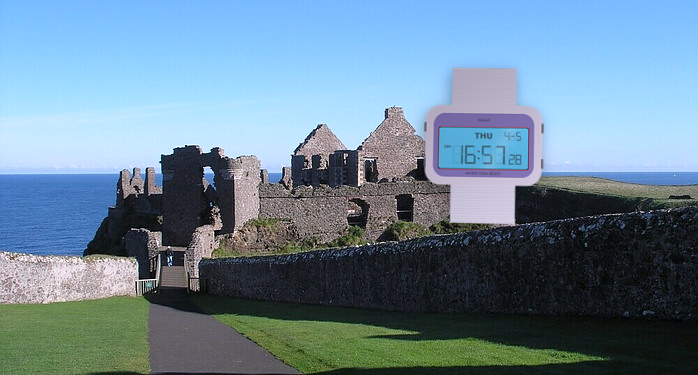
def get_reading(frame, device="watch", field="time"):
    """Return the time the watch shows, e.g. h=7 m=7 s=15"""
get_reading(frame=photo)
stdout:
h=16 m=57 s=28
